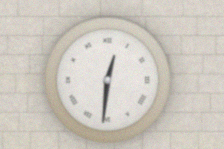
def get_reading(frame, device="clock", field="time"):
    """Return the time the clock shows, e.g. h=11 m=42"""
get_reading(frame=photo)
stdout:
h=12 m=31
